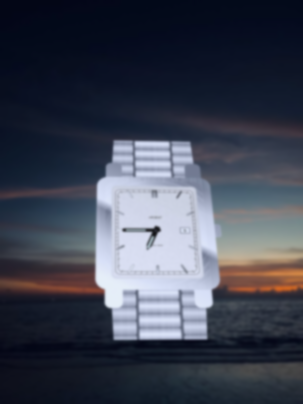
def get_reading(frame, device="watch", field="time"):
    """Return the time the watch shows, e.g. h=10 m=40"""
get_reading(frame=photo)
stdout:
h=6 m=45
